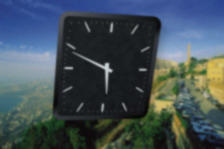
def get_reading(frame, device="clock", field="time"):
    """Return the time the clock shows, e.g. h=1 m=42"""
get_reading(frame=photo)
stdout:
h=5 m=49
